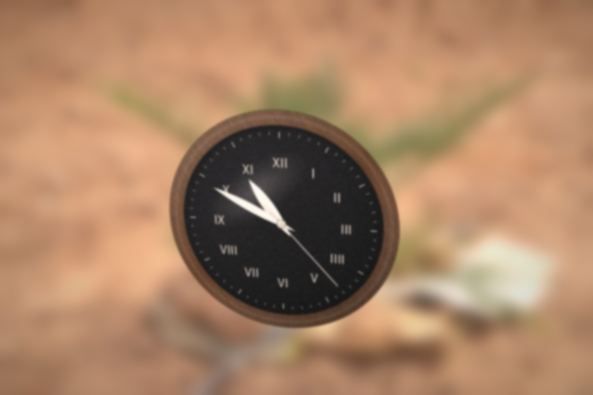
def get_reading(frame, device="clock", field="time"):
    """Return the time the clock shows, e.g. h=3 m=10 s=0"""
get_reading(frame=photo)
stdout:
h=10 m=49 s=23
